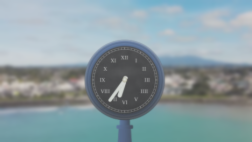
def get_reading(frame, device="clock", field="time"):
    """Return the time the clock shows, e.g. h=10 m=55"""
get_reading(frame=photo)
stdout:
h=6 m=36
